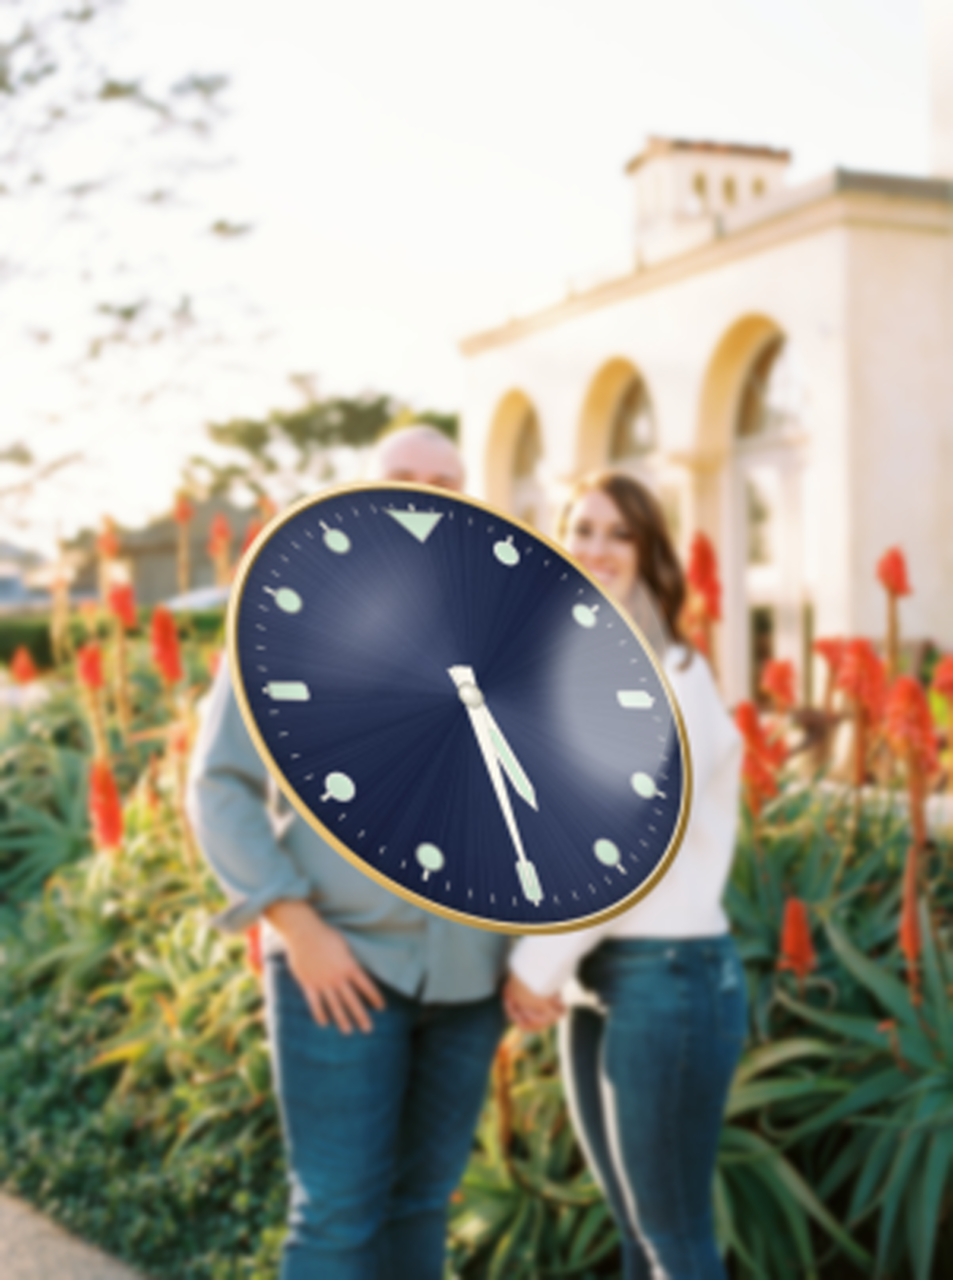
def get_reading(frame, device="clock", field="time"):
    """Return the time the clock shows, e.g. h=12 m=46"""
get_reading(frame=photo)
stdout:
h=5 m=30
